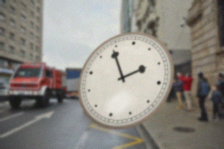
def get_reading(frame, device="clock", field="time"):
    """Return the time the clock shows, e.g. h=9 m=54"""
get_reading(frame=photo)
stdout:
h=1 m=54
